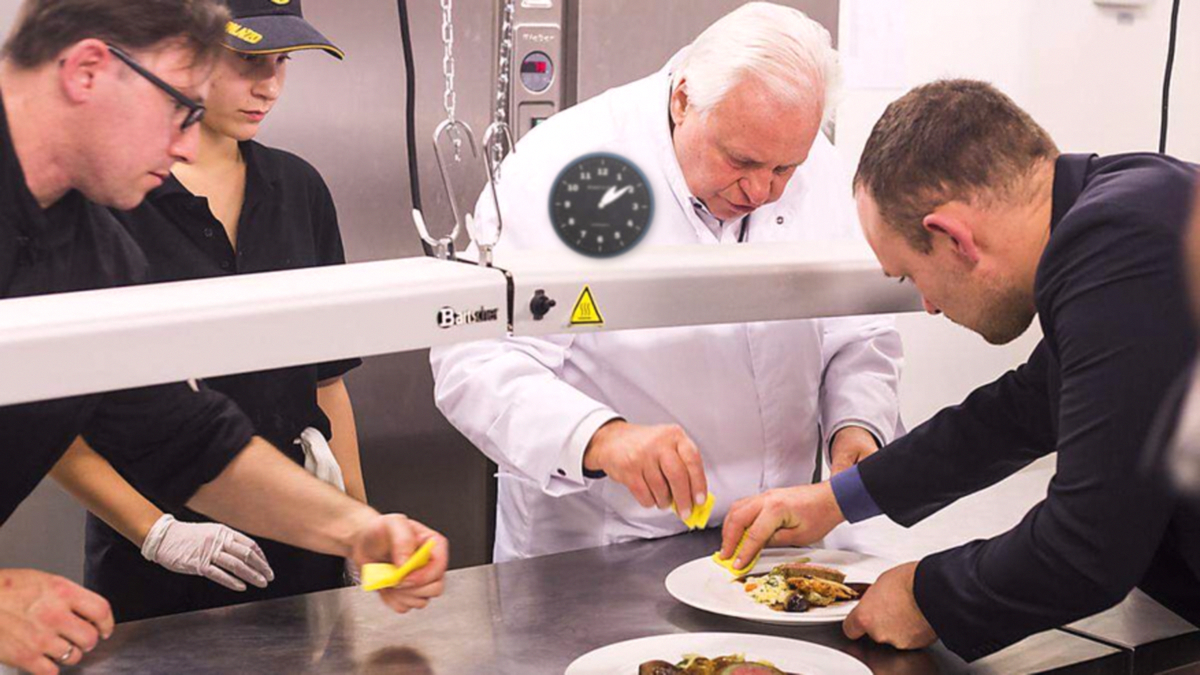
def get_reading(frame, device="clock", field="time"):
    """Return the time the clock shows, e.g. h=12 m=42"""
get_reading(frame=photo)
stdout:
h=1 m=9
